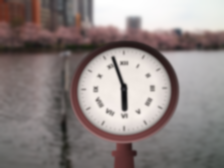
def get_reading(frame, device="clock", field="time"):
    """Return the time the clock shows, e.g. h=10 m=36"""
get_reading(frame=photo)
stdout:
h=5 m=57
